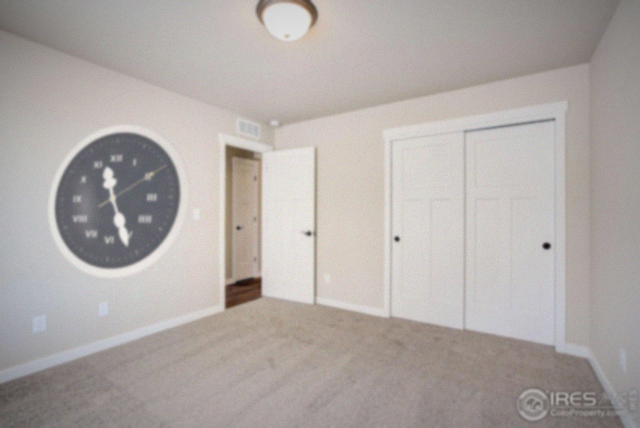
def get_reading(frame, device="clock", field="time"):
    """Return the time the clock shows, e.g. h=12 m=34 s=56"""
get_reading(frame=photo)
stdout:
h=11 m=26 s=10
